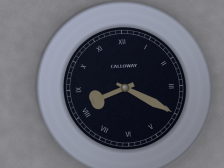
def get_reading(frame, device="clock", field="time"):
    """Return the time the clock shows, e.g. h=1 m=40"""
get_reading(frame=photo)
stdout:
h=8 m=20
